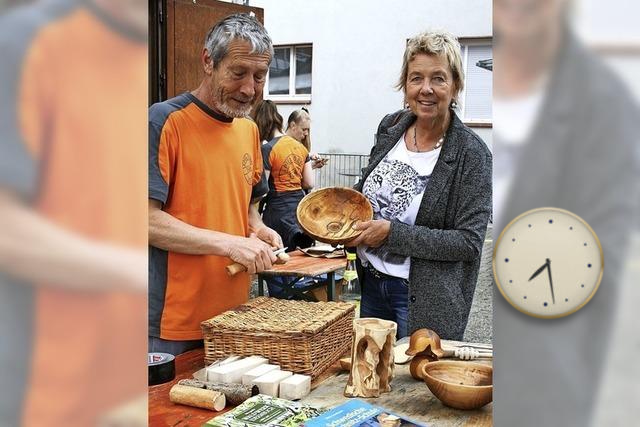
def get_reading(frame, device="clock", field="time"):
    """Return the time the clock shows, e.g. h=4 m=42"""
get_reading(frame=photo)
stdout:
h=7 m=28
